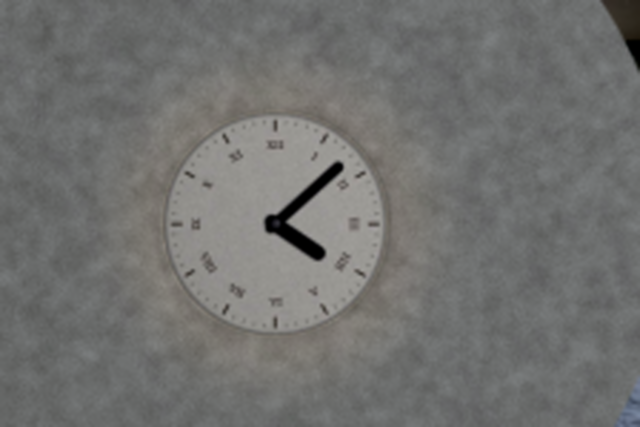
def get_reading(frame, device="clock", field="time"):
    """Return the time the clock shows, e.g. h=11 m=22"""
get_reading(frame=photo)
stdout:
h=4 m=8
